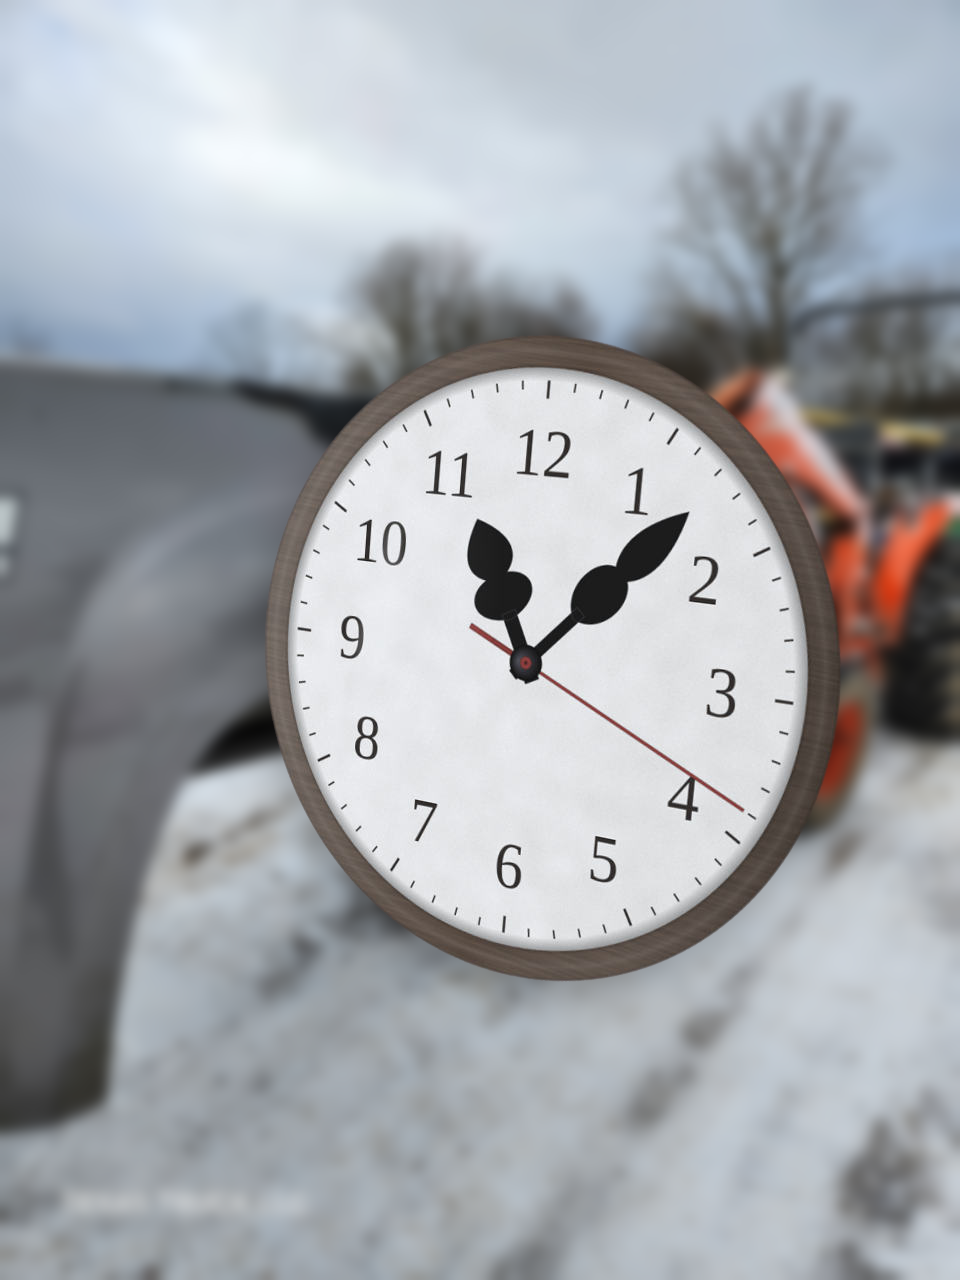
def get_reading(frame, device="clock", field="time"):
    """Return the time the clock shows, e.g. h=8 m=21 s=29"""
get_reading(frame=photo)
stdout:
h=11 m=7 s=19
